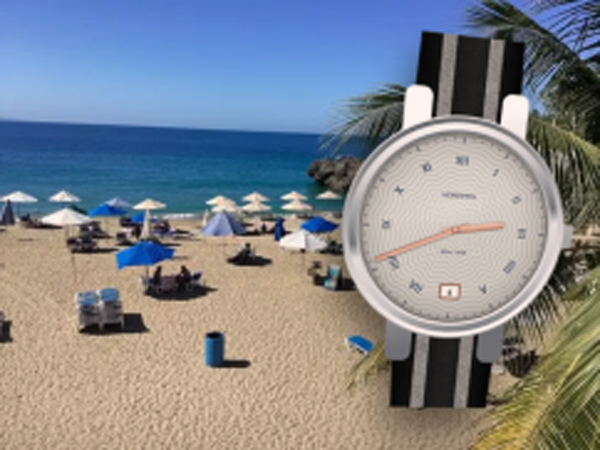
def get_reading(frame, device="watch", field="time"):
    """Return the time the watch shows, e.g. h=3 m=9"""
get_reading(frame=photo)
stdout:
h=2 m=41
